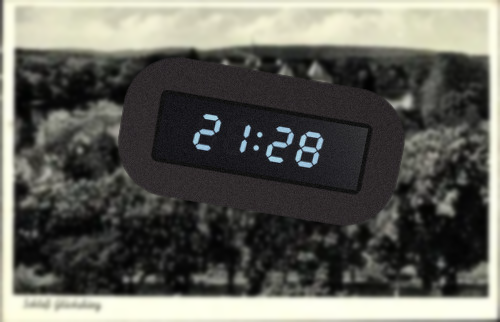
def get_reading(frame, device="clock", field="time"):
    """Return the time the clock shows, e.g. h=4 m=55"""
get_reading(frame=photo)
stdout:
h=21 m=28
